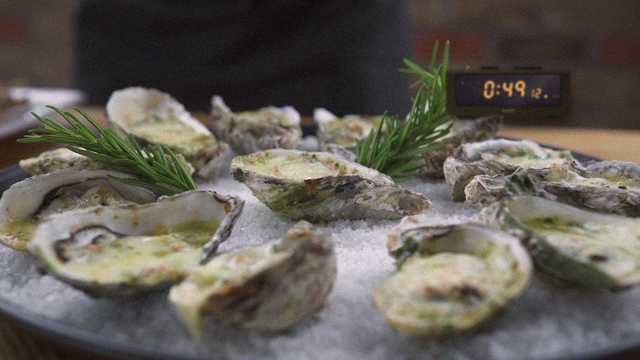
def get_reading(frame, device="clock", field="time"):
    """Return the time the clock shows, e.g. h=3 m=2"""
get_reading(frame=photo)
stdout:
h=0 m=49
